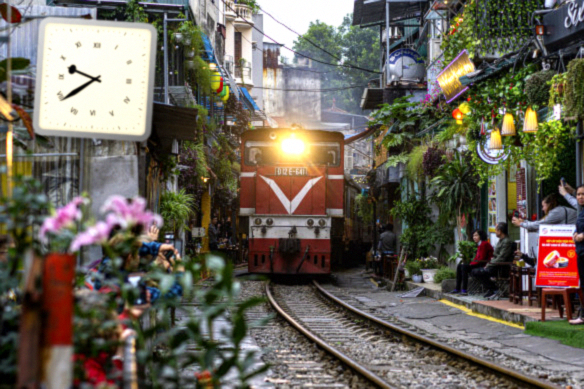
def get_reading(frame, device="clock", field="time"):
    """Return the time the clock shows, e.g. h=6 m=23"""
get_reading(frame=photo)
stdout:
h=9 m=39
